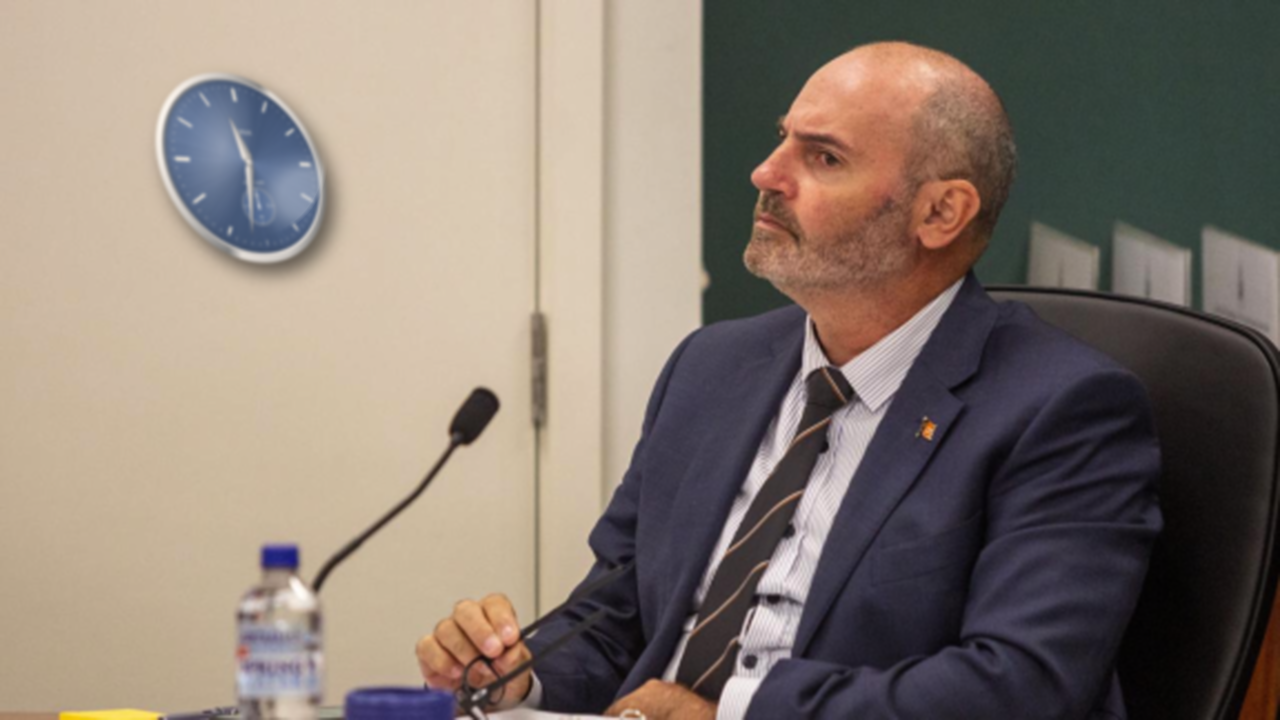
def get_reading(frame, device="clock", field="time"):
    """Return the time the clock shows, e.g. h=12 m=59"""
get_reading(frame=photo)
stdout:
h=11 m=32
